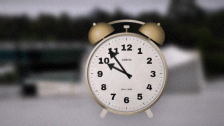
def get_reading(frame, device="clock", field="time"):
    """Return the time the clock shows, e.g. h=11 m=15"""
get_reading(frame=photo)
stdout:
h=9 m=54
